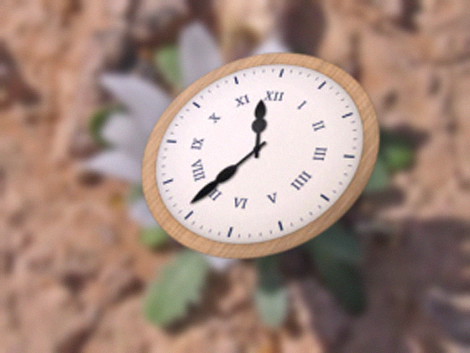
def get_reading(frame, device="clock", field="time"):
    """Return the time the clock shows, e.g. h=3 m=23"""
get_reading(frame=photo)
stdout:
h=11 m=36
